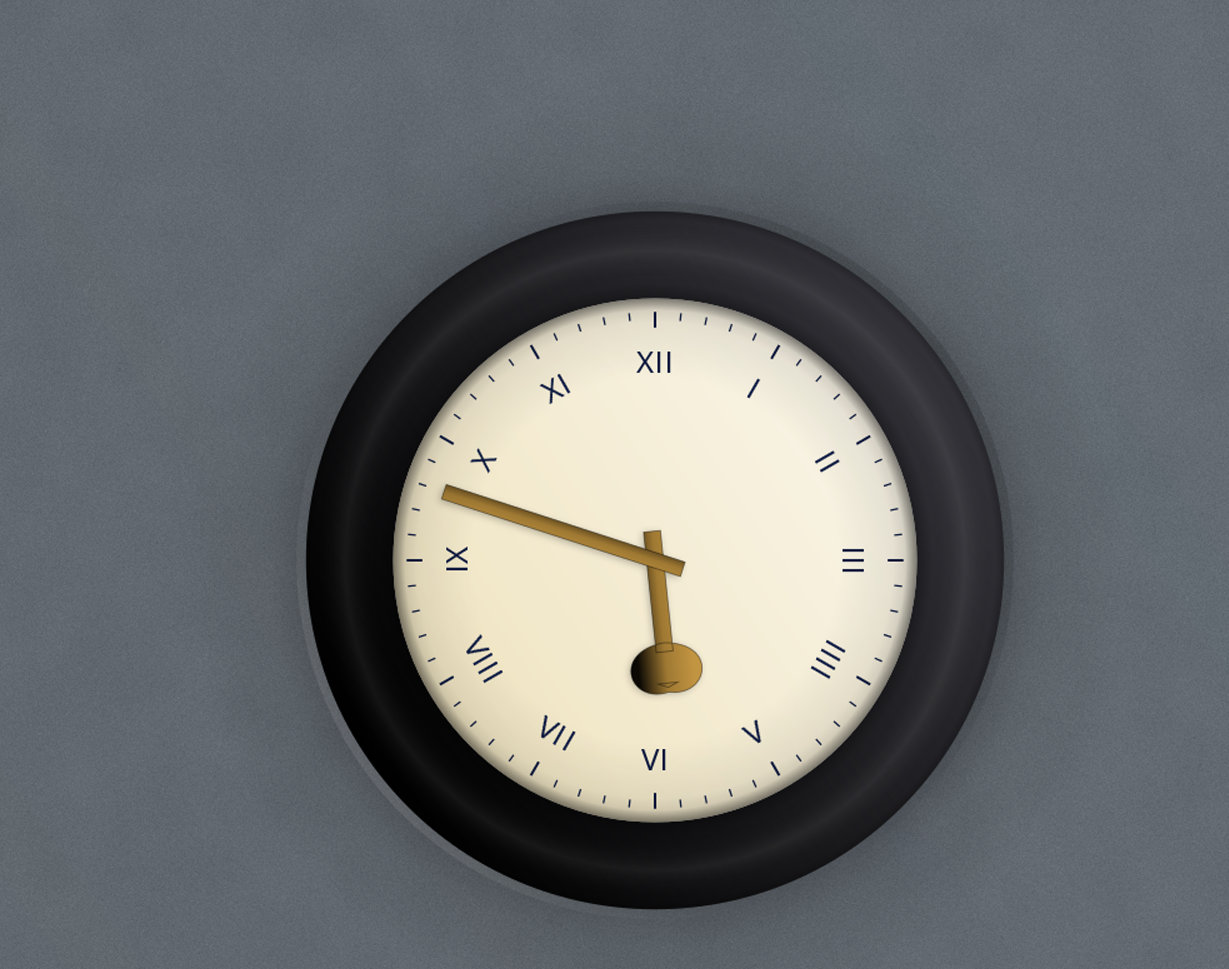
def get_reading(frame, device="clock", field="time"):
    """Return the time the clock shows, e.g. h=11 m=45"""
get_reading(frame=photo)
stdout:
h=5 m=48
